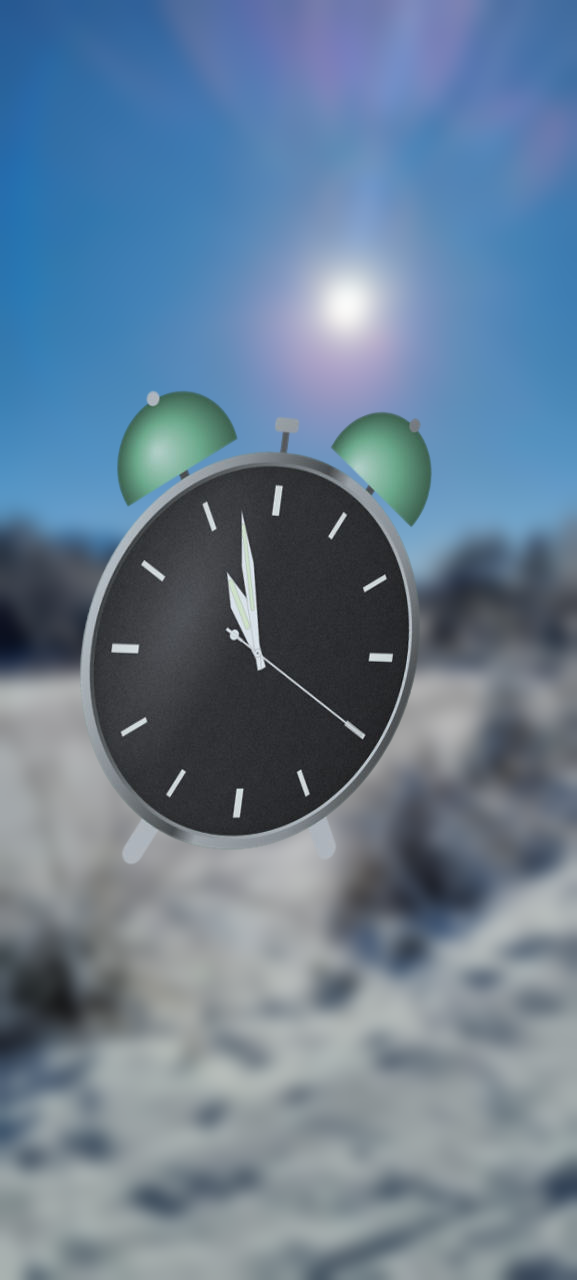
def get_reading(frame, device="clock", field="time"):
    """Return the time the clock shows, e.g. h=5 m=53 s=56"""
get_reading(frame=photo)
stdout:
h=10 m=57 s=20
